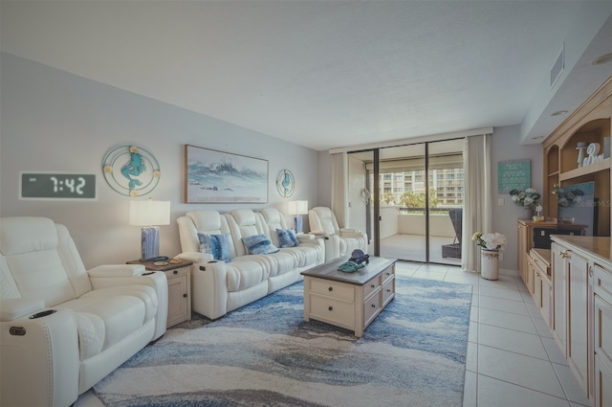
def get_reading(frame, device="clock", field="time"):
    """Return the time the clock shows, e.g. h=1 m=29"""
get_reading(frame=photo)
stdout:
h=7 m=42
